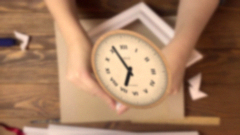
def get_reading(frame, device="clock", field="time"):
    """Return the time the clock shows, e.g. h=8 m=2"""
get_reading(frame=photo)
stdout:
h=6 m=56
